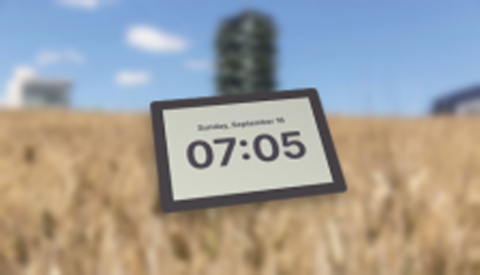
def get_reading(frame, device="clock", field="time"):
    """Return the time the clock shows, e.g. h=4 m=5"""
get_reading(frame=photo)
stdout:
h=7 m=5
